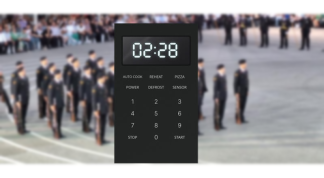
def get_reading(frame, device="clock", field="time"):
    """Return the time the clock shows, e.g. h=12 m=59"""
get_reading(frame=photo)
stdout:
h=2 m=28
